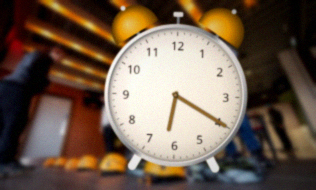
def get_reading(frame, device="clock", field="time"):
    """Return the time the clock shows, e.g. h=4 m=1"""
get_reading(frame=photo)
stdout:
h=6 m=20
